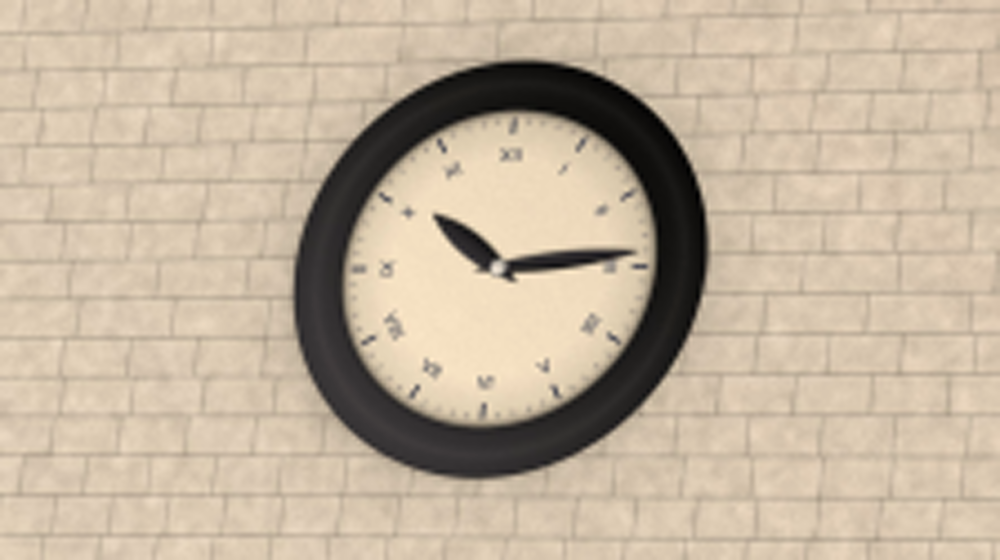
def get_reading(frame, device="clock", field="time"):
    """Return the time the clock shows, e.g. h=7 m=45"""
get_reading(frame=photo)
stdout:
h=10 m=14
